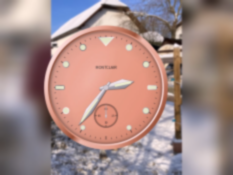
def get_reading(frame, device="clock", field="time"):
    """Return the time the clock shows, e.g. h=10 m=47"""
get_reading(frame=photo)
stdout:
h=2 m=36
